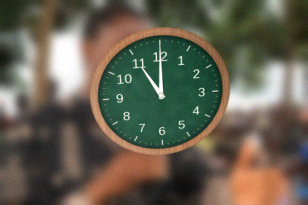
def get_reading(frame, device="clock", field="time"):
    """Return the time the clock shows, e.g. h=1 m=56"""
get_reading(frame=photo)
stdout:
h=11 m=0
